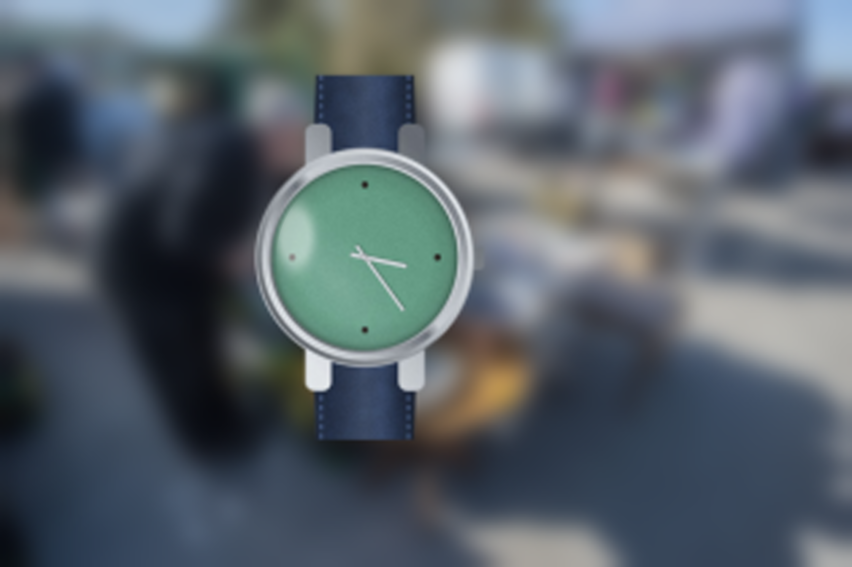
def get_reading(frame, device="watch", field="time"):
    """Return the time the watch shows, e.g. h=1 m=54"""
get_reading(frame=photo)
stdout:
h=3 m=24
